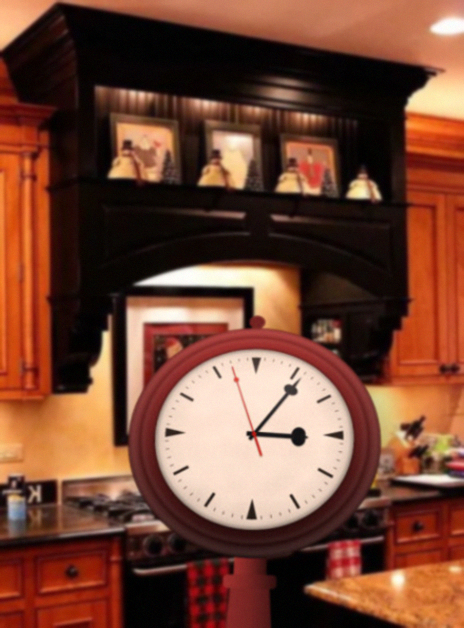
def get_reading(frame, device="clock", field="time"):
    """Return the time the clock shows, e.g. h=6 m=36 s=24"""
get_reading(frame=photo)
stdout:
h=3 m=5 s=57
